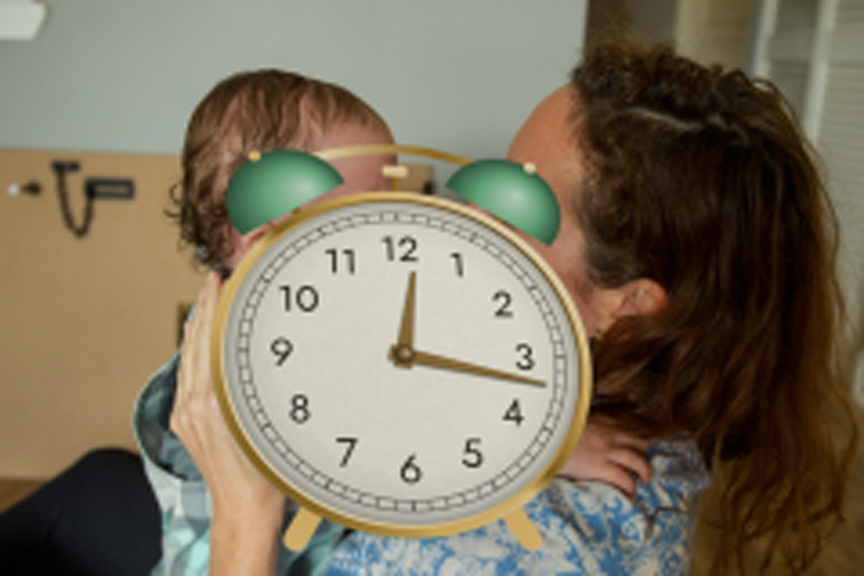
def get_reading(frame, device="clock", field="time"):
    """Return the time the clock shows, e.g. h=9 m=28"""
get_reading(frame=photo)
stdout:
h=12 m=17
